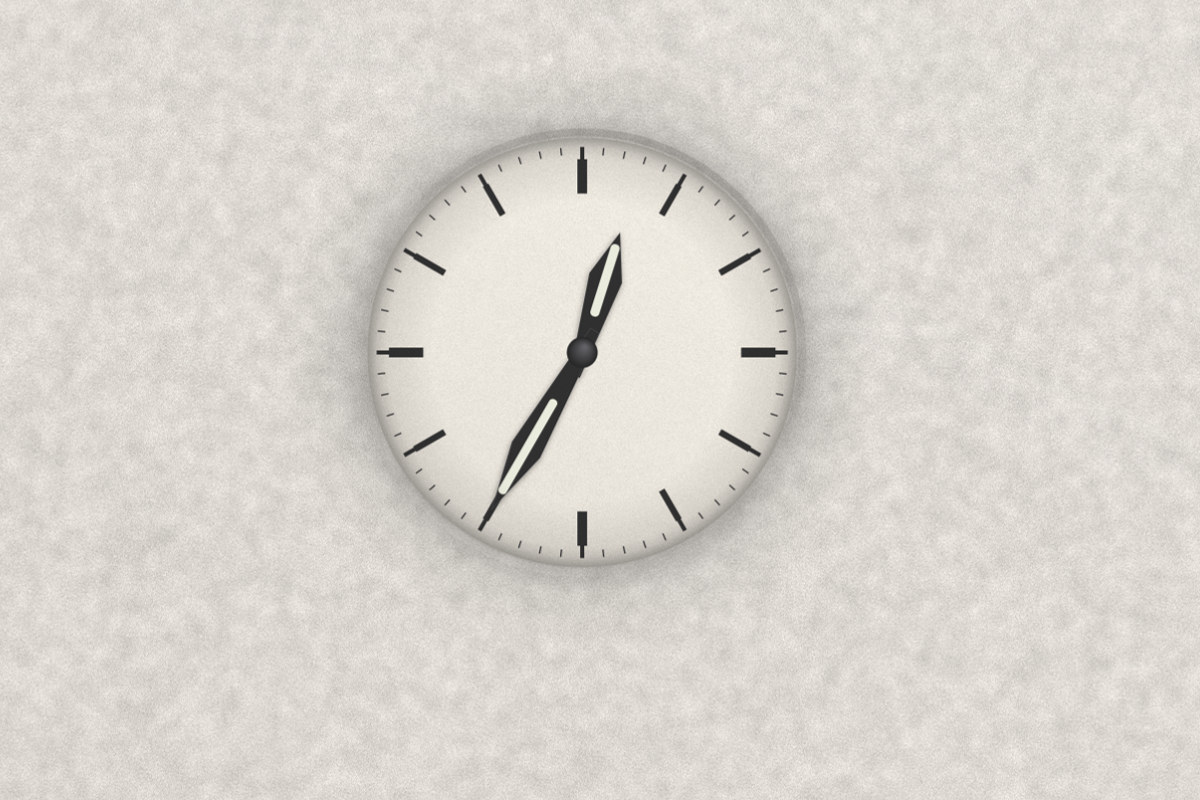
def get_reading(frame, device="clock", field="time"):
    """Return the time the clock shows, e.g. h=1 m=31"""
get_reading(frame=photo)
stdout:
h=12 m=35
